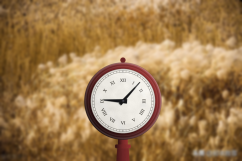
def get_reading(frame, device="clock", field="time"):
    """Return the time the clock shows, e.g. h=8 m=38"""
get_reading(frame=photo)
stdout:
h=9 m=7
